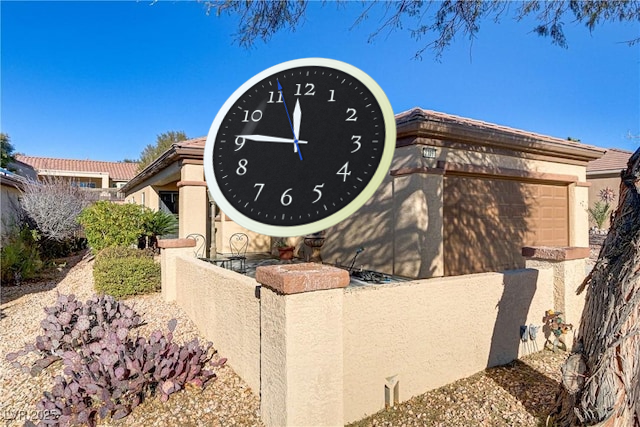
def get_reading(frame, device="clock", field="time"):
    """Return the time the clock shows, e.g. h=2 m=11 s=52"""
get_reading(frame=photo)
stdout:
h=11 m=45 s=56
